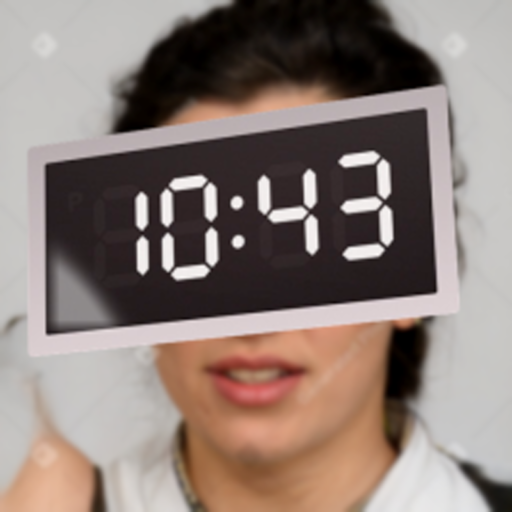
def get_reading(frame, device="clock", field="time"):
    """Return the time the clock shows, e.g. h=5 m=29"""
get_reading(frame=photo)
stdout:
h=10 m=43
